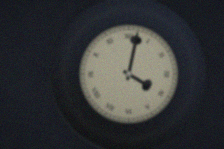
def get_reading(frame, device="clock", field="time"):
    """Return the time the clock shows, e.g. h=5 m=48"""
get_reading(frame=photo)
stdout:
h=4 m=2
